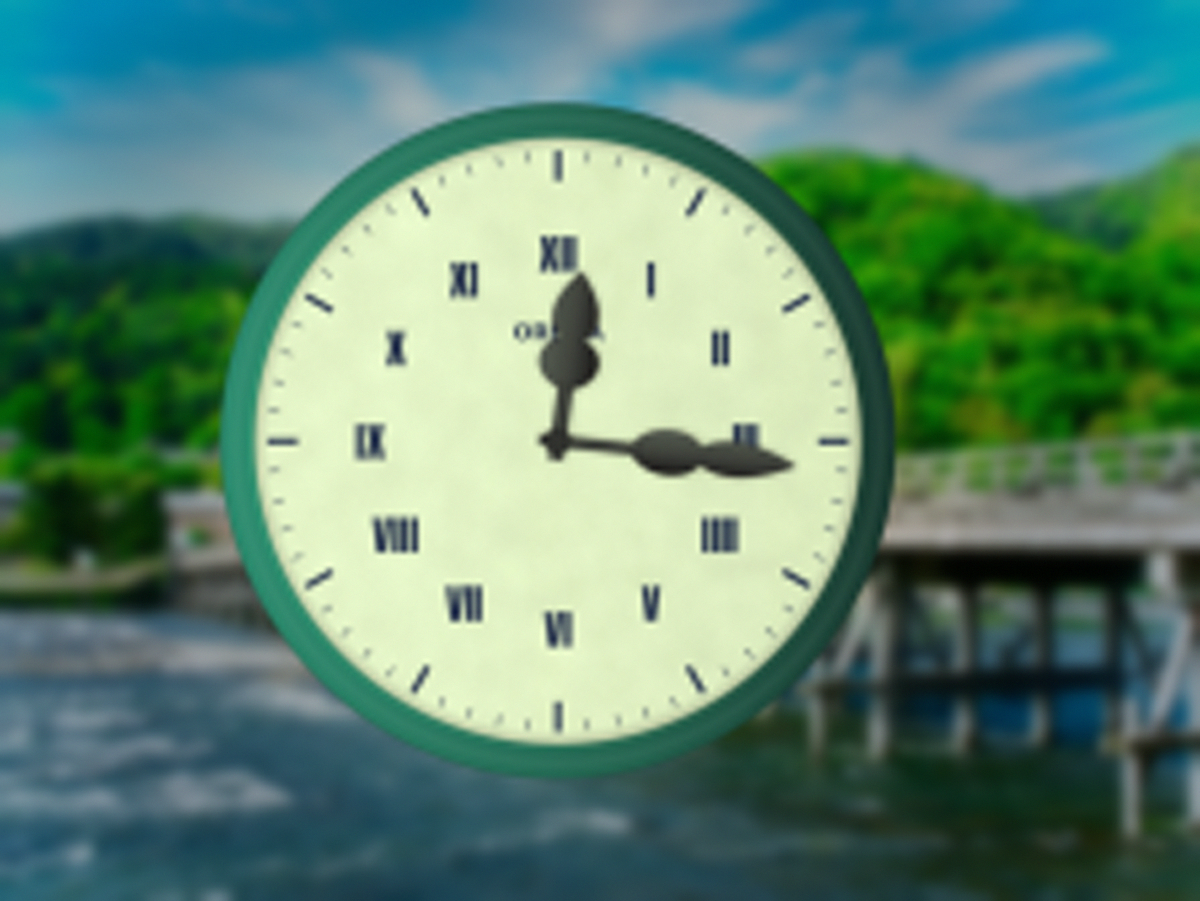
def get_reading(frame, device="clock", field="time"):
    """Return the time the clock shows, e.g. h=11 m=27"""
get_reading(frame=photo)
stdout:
h=12 m=16
